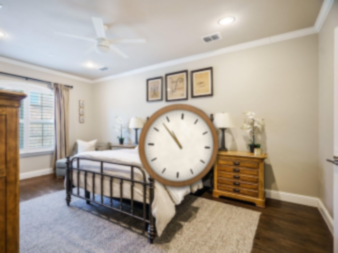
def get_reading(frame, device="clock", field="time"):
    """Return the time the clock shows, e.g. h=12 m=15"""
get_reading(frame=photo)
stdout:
h=10 m=53
